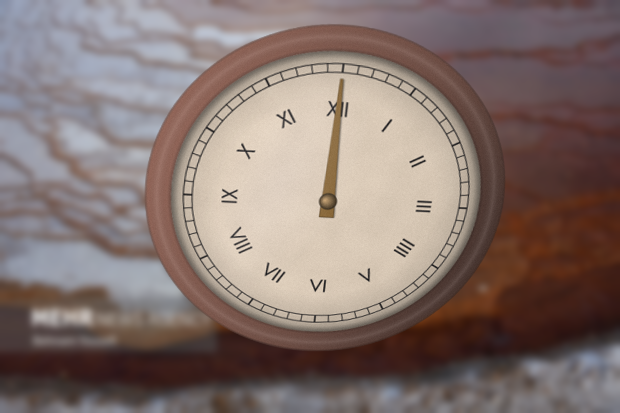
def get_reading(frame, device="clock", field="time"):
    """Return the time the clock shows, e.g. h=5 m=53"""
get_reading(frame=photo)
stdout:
h=12 m=0
